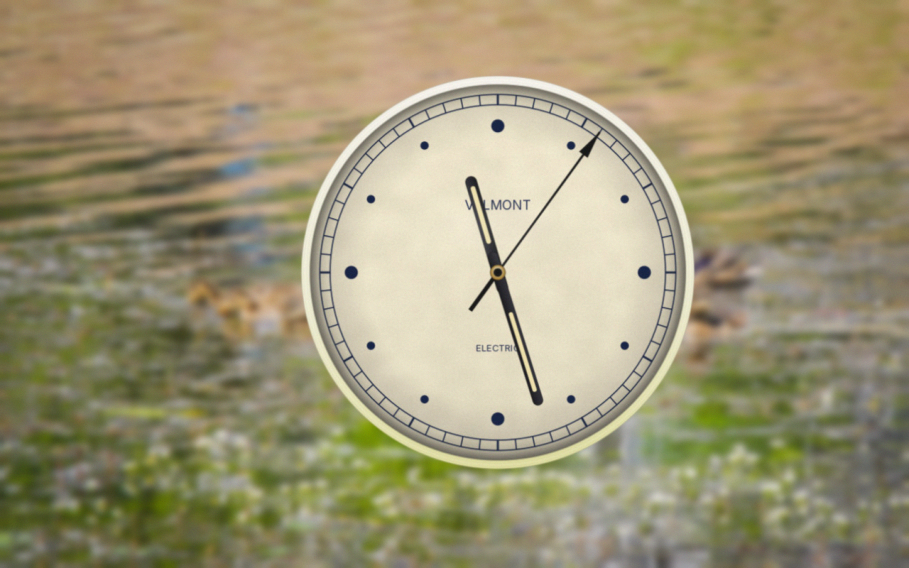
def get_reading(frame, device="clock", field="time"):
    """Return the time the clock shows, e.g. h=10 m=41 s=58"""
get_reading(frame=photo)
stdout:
h=11 m=27 s=6
